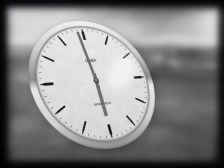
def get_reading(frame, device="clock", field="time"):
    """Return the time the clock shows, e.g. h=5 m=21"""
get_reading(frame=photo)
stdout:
h=5 m=59
